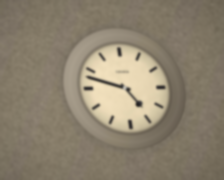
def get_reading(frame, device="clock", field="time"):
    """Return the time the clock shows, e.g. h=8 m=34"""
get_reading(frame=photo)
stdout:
h=4 m=48
